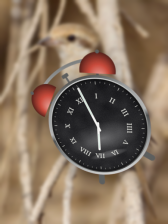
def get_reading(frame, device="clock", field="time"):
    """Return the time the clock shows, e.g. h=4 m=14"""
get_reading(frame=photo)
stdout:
h=7 m=1
